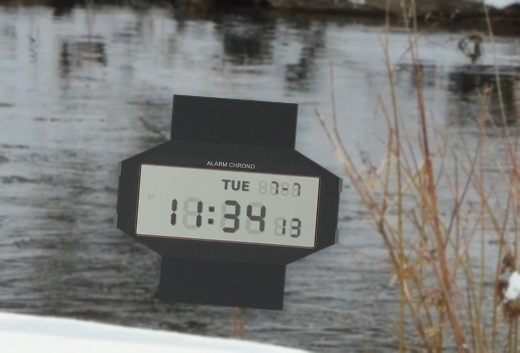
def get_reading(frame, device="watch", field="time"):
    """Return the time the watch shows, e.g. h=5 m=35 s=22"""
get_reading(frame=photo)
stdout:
h=11 m=34 s=13
